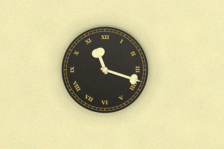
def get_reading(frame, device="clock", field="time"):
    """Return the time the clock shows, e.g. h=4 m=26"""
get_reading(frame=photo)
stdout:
h=11 m=18
